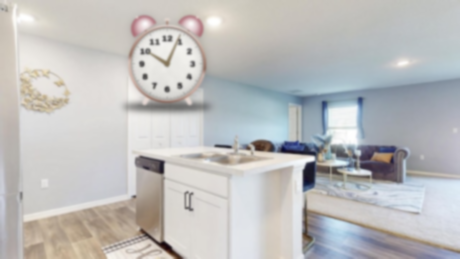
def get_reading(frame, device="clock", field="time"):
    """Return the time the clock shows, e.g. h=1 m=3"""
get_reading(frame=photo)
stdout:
h=10 m=4
